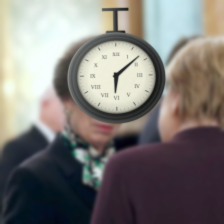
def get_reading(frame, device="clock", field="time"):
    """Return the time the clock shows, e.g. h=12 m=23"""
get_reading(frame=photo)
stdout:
h=6 m=8
